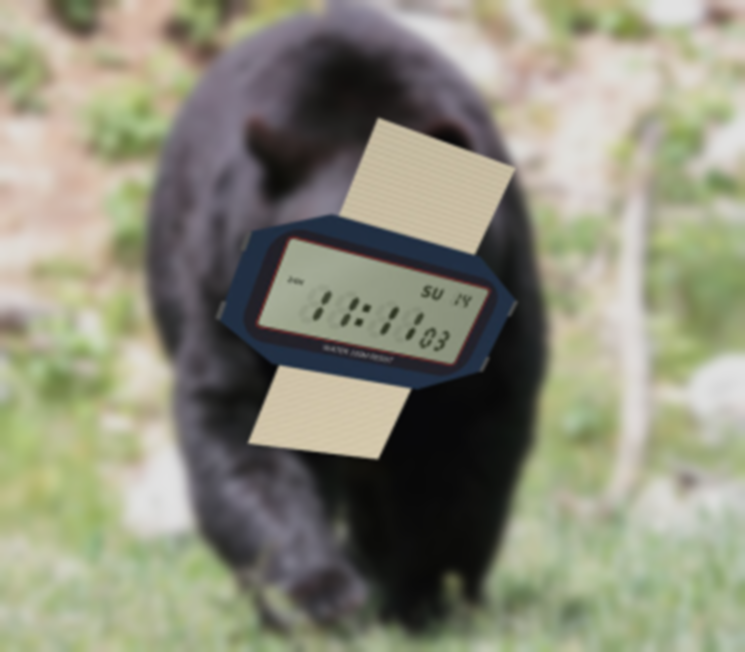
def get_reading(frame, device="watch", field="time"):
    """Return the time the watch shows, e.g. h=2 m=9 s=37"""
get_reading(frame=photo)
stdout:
h=11 m=11 s=3
